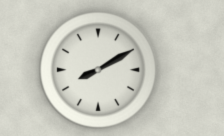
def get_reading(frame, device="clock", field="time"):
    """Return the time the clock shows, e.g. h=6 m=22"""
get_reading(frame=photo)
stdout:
h=8 m=10
